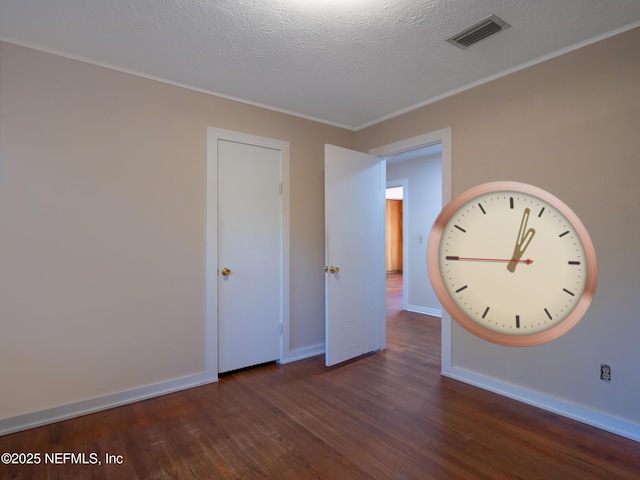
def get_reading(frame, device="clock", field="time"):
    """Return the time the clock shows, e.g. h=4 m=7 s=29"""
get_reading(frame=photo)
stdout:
h=1 m=2 s=45
